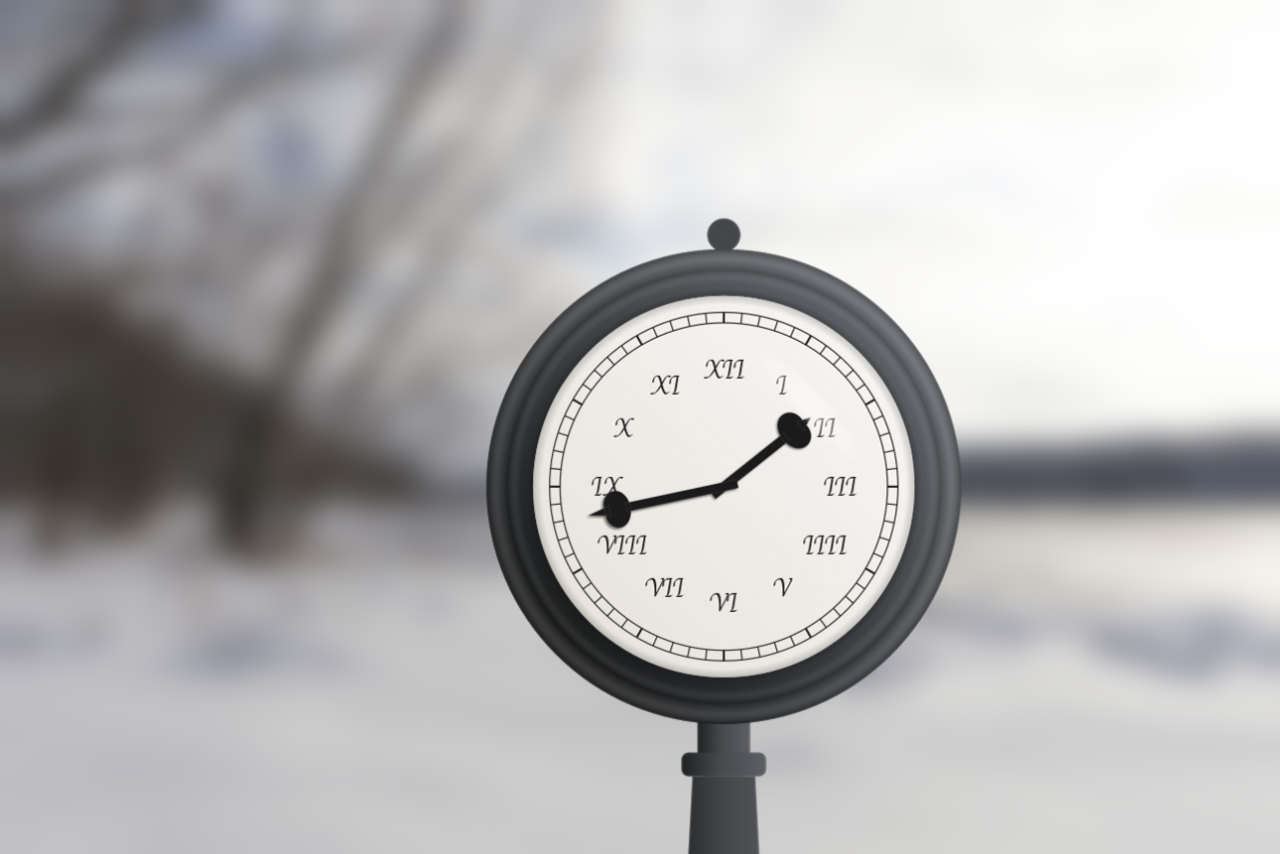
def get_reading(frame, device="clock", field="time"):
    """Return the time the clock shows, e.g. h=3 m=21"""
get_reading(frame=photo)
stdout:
h=1 m=43
